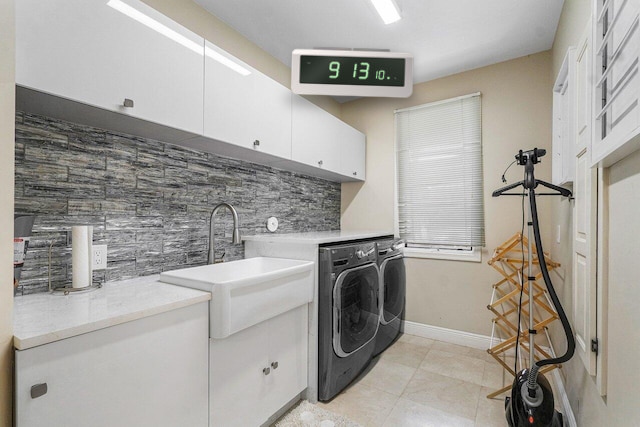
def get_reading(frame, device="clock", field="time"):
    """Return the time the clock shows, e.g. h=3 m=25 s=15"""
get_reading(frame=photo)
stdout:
h=9 m=13 s=10
